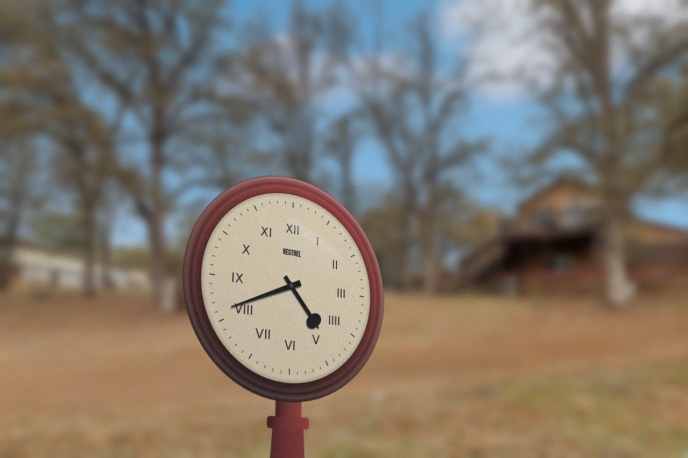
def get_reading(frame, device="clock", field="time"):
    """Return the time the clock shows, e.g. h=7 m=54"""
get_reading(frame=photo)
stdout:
h=4 m=41
